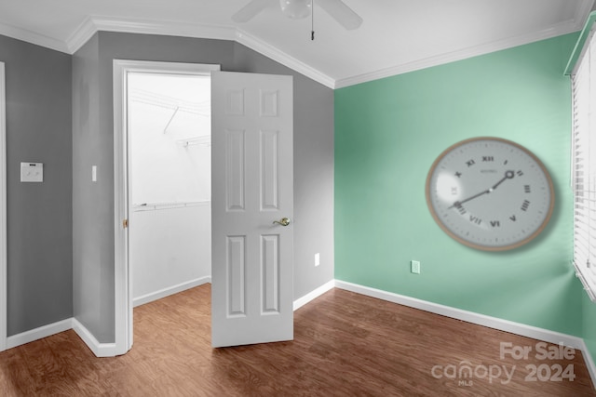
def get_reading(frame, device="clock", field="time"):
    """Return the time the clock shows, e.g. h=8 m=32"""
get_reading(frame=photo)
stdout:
h=1 m=41
